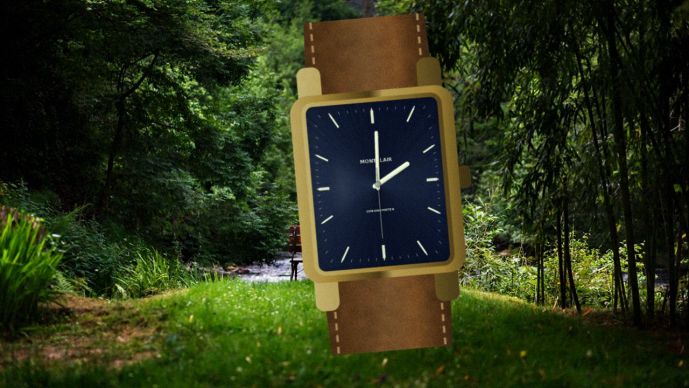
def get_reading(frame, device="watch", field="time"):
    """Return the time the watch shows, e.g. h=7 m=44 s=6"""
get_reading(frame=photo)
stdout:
h=2 m=0 s=30
